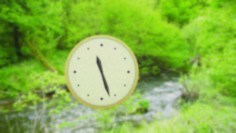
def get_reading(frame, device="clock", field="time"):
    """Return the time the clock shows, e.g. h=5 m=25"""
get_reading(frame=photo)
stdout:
h=11 m=27
